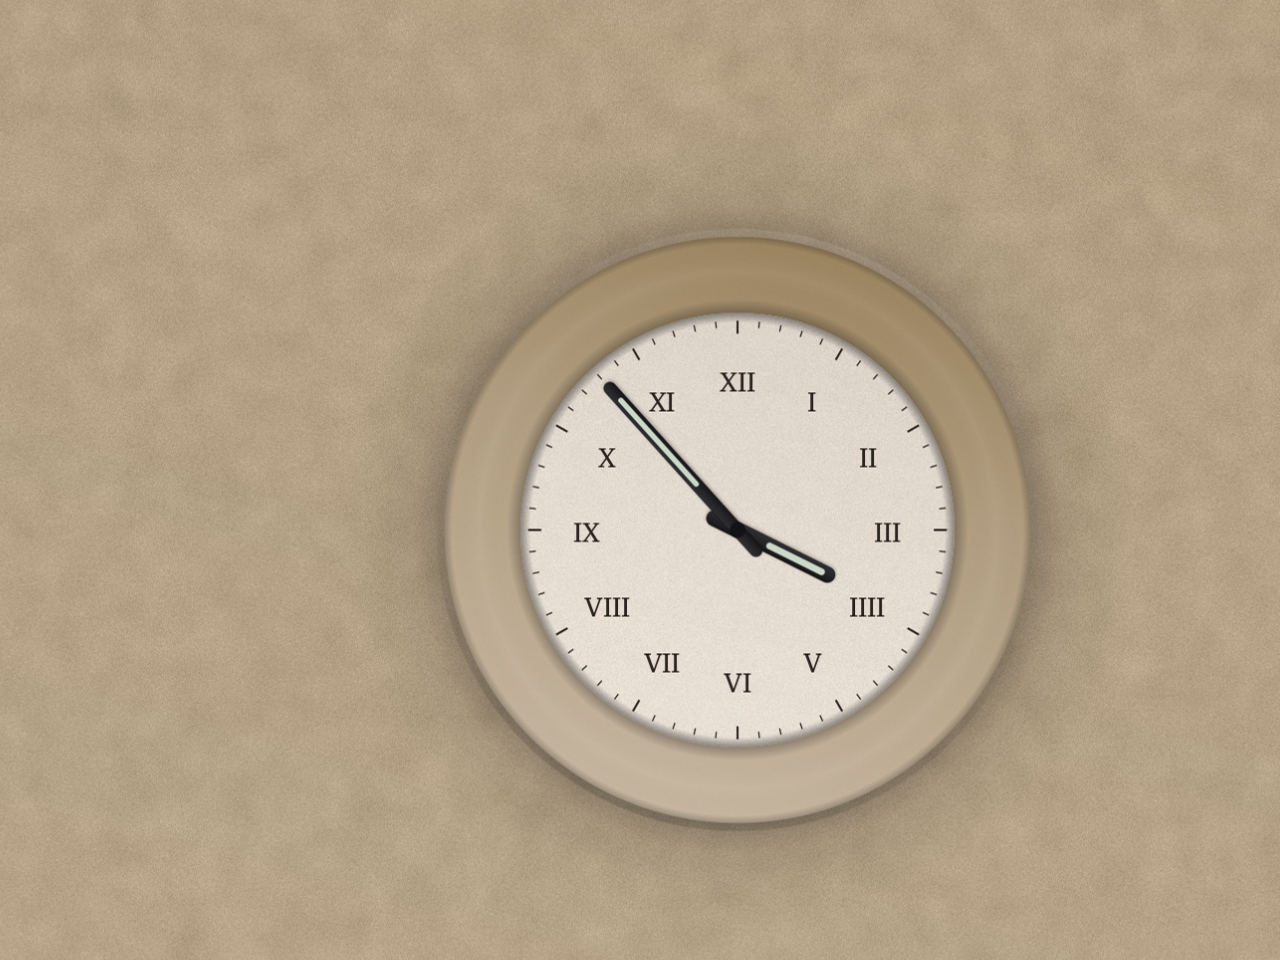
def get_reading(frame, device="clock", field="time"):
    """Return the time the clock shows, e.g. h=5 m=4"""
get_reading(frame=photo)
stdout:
h=3 m=53
